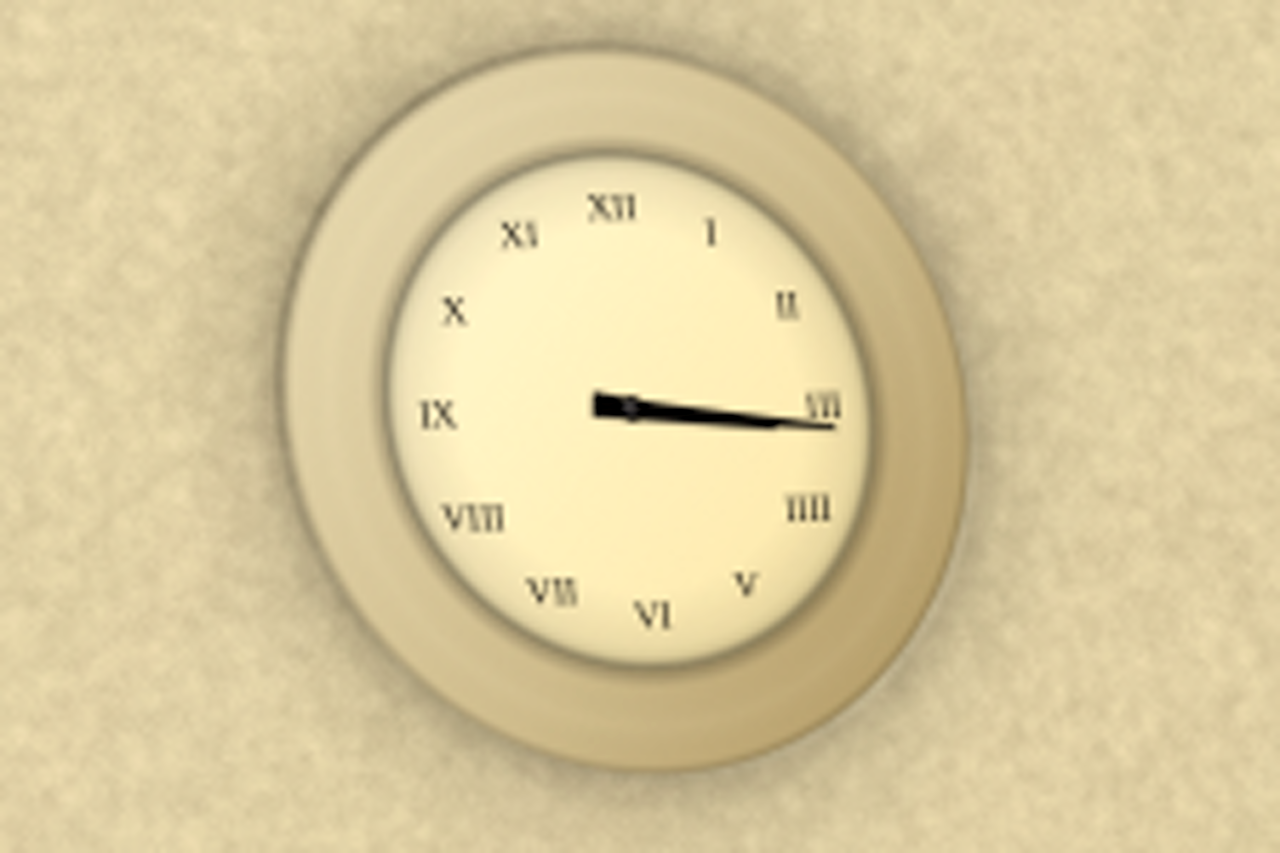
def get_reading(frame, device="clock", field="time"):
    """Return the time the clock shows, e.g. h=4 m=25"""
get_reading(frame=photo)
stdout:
h=3 m=16
